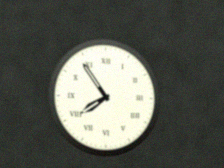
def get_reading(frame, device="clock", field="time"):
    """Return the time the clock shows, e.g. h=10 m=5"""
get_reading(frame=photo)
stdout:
h=7 m=54
